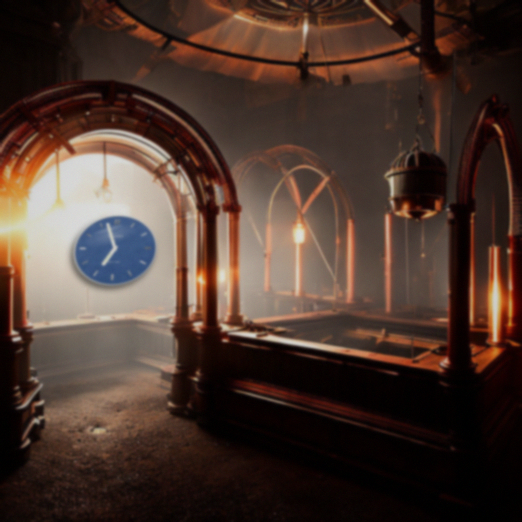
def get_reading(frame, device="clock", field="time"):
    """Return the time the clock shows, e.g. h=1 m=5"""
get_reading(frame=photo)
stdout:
h=6 m=57
